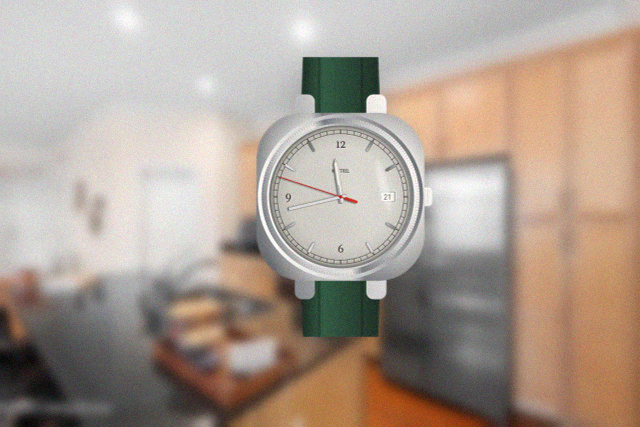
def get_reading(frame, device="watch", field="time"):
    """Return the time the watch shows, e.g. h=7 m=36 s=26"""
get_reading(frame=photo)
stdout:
h=11 m=42 s=48
